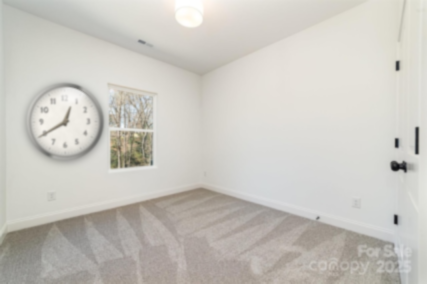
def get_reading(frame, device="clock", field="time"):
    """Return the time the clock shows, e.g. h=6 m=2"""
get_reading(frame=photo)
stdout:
h=12 m=40
